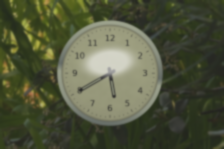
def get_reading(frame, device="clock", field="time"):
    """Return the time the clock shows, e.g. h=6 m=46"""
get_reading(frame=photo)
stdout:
h=5 m=40
